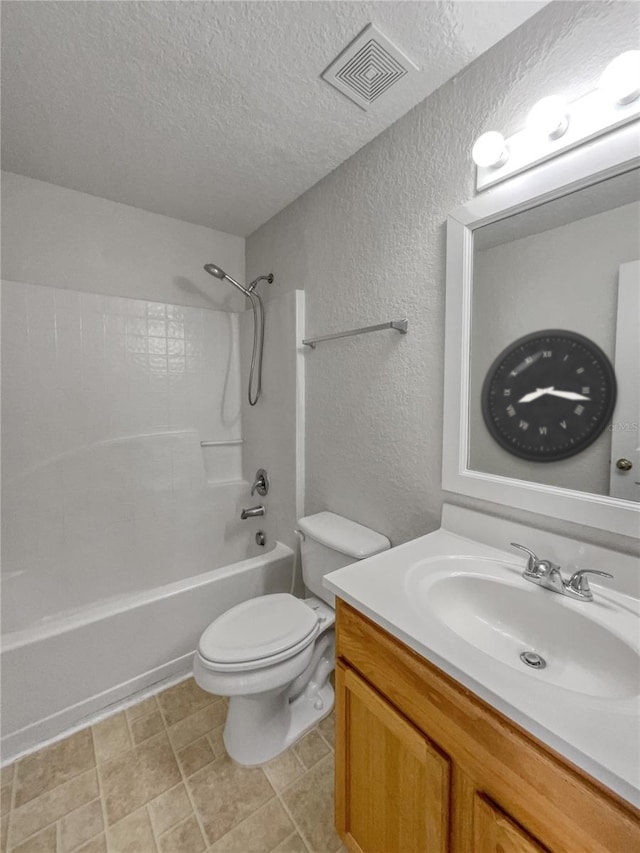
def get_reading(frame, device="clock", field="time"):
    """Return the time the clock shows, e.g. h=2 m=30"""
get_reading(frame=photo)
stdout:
h=8 m=17
